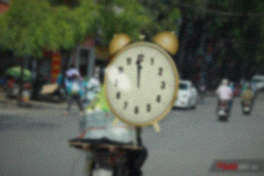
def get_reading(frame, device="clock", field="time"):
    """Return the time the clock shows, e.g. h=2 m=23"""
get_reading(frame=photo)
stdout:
h=11 m=59
